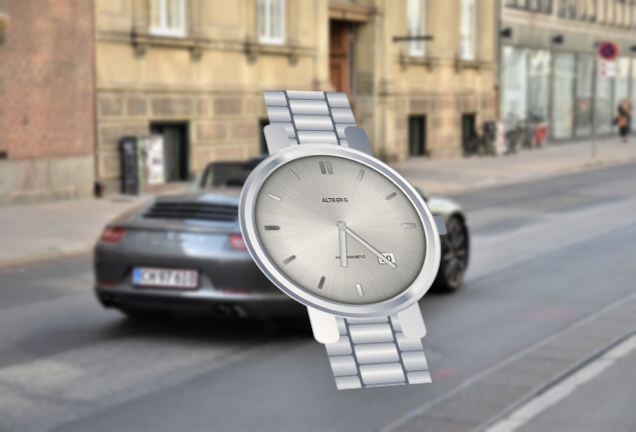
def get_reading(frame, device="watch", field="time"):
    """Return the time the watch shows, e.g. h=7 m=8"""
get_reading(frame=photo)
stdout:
h=6 m=23
